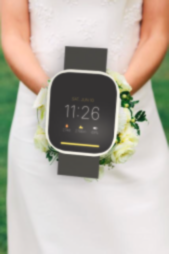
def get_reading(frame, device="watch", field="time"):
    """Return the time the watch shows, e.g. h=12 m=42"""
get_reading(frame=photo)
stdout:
h=11 m=26
